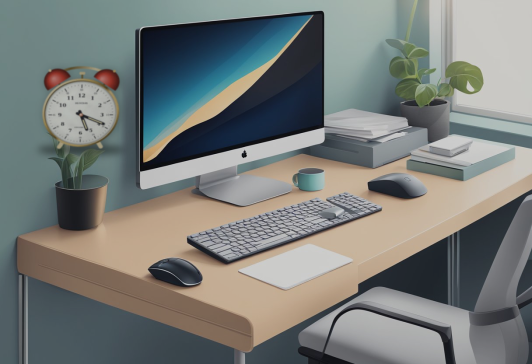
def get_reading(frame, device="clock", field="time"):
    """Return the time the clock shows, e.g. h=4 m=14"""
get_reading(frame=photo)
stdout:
h=5 m=19
